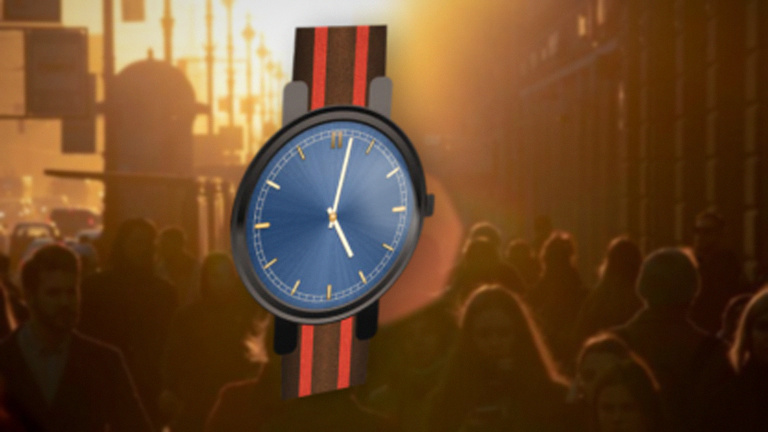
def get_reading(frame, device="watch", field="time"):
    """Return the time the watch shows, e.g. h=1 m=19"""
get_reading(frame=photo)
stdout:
h=5 m=2
